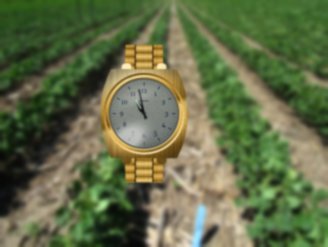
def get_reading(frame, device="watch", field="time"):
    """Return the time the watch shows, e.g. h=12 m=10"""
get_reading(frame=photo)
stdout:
h=10 m=58
